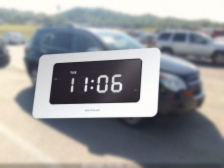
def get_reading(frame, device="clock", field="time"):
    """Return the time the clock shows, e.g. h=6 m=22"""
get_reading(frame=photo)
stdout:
h=11 m=6
